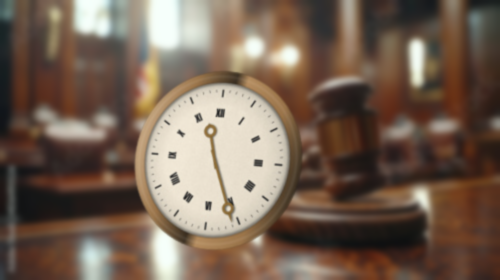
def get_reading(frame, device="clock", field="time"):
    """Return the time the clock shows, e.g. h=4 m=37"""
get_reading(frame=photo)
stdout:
h=11 m=26
